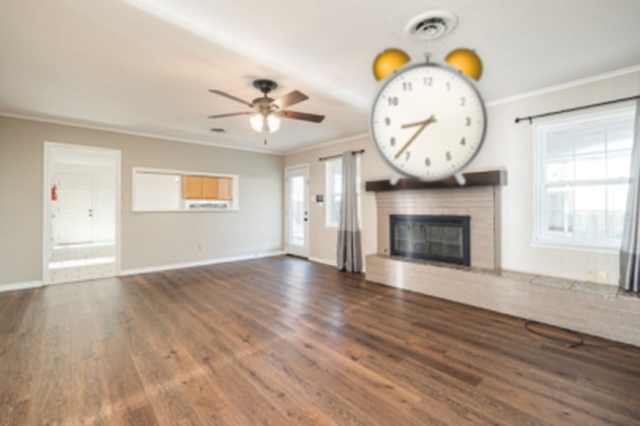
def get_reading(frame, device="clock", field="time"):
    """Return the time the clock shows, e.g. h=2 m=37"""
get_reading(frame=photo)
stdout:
h=8 m=37
